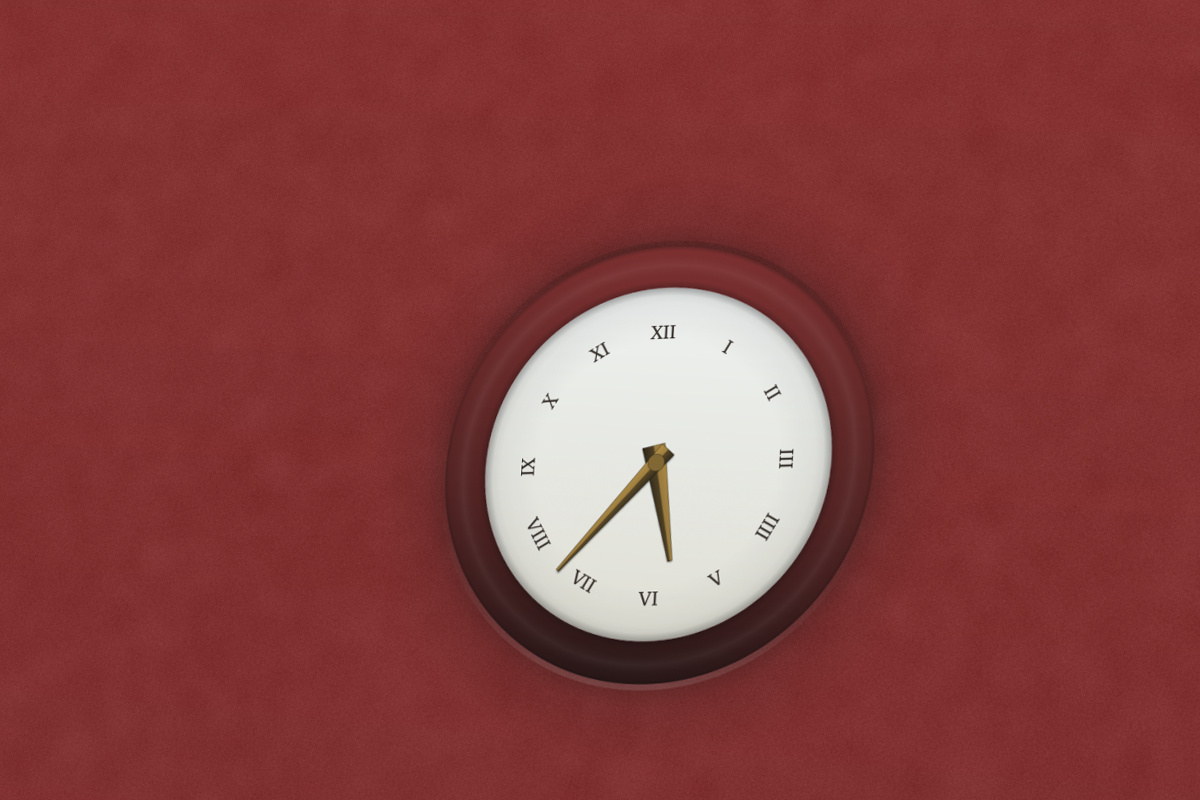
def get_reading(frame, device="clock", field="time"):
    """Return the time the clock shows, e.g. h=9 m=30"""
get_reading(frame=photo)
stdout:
h=5 m=37
